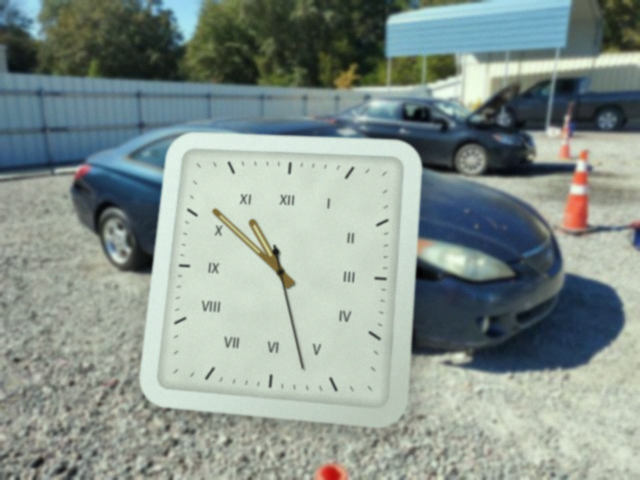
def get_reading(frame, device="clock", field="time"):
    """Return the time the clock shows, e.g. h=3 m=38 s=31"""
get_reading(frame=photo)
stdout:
h=10 m=51 s=27
